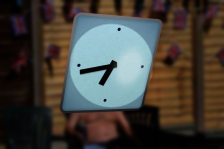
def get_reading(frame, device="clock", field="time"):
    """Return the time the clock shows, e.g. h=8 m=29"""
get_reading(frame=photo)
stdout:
h=6 m=43
